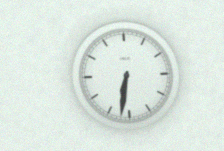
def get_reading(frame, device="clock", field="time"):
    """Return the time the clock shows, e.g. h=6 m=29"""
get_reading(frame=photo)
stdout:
h=6 m=32
